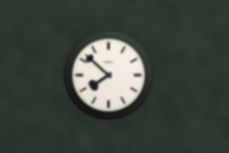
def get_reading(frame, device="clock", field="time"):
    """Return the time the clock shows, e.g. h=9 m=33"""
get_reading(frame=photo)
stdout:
h=7 m=52
